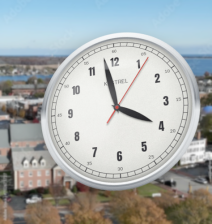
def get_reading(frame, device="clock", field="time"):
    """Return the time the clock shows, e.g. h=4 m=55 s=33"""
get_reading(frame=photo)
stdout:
h=3 m=58 s=6
